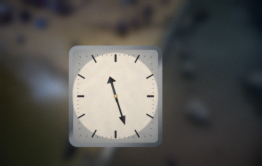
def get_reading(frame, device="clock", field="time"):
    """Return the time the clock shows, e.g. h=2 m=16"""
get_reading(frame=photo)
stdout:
h=11 m=27
